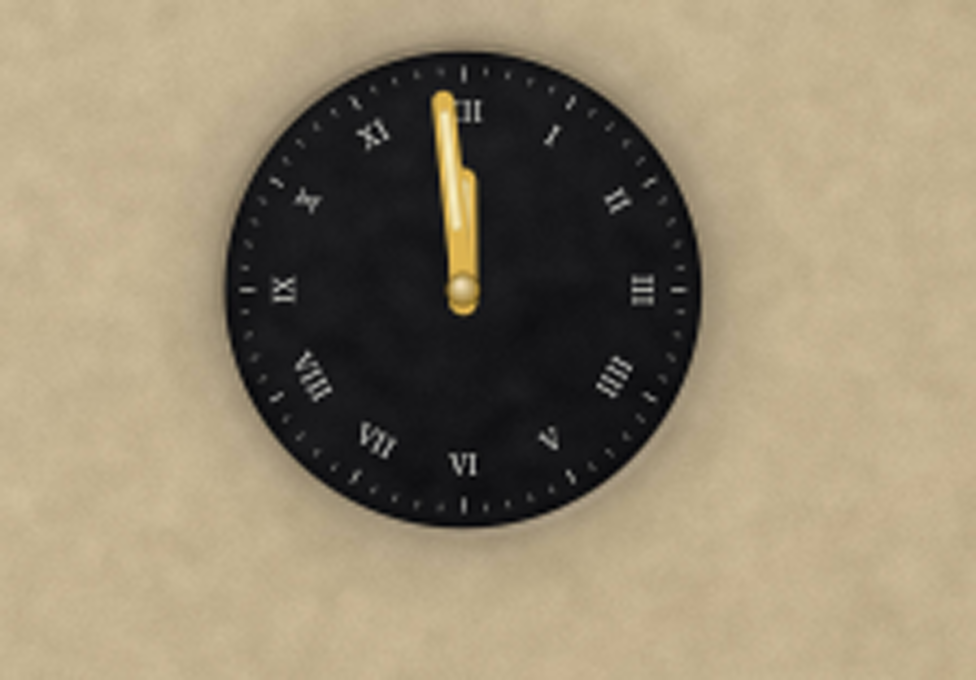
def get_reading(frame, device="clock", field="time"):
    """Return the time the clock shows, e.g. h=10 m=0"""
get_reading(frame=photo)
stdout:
h=11 m=59
